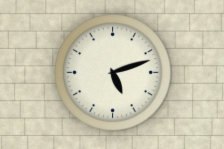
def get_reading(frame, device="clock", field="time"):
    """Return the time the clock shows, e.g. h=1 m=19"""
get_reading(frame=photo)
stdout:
h=5 m=12
